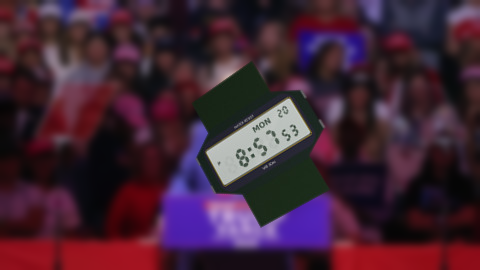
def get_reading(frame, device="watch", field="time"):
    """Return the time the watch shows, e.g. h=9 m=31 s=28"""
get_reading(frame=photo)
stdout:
h=8 m=57 s=53
